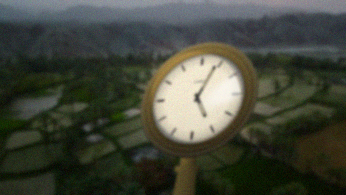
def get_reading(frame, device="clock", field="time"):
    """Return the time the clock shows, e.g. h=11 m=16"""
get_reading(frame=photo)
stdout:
h=5 m=4
